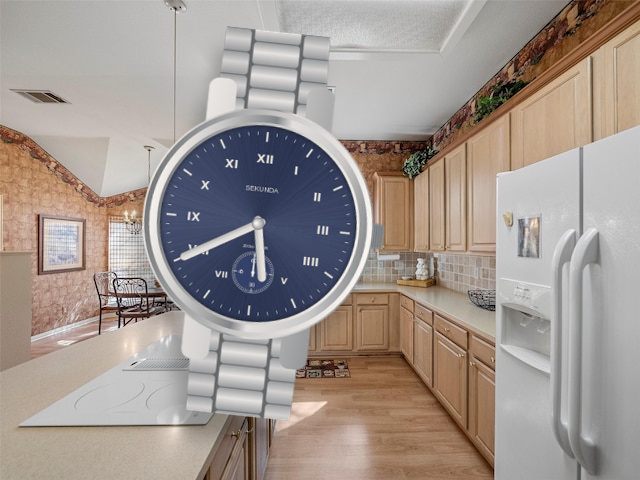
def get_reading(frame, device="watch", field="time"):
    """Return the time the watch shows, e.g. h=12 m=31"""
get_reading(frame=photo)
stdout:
h=5 m=40
